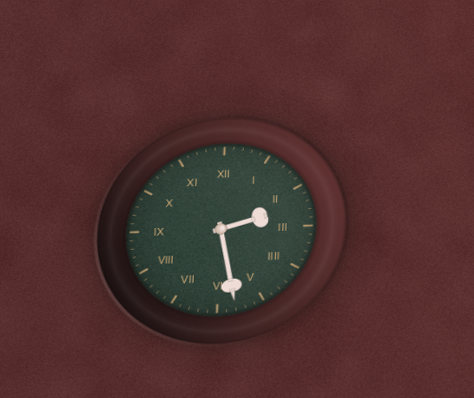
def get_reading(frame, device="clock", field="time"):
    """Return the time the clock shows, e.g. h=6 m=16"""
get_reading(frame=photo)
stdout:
h=2 m=28
